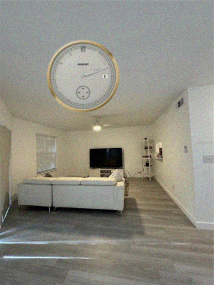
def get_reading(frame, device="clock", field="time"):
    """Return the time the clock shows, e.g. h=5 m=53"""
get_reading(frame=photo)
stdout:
h=2 m=12
